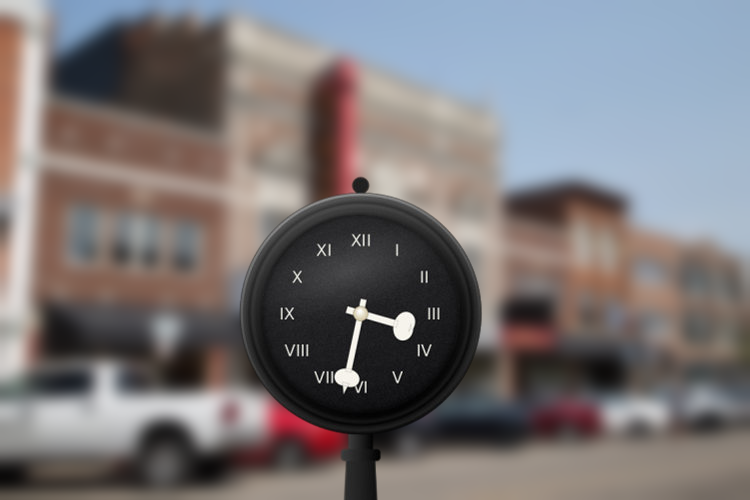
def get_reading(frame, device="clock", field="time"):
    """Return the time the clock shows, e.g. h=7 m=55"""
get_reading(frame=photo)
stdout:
h=3 m=32
